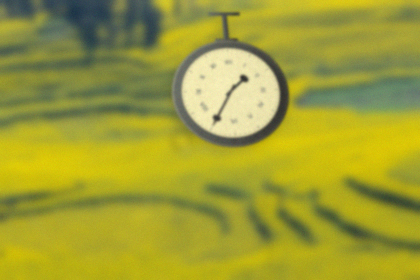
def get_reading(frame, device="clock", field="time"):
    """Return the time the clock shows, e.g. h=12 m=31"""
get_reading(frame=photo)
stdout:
h=1 m=35
